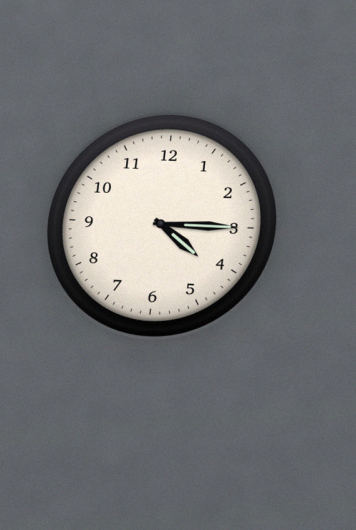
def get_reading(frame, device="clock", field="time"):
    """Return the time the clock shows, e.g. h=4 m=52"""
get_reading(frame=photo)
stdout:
h=4 m=15
